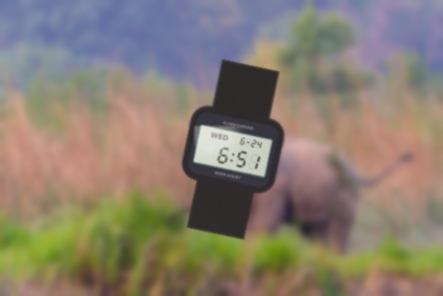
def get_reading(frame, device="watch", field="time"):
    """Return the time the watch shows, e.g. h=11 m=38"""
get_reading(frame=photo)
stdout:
h=6 m=51
